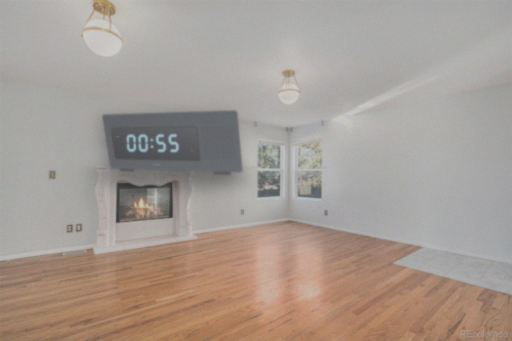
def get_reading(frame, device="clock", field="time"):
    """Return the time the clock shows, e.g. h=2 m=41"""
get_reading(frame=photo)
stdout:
h=0 m=55
